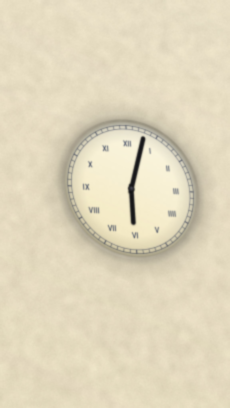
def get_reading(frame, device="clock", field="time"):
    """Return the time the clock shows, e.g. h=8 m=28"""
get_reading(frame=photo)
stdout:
h=6 m=3
